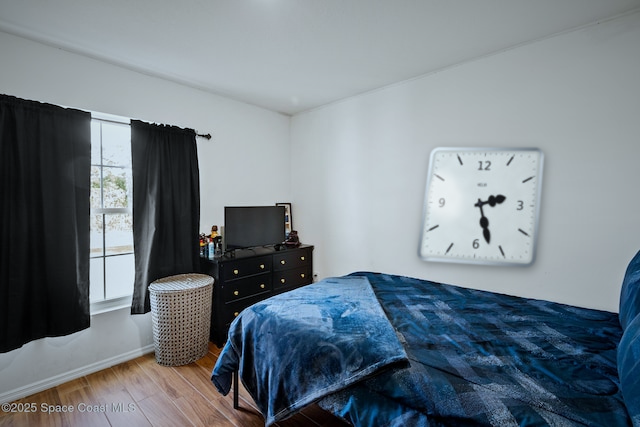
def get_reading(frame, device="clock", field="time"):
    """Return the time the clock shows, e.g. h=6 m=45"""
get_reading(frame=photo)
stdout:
h=2 m=27
